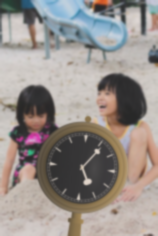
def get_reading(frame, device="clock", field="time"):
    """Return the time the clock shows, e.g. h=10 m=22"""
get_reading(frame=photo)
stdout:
h=5 m=6
